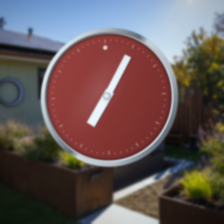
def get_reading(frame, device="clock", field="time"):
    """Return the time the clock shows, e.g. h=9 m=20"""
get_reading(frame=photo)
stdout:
h=7 m=5
